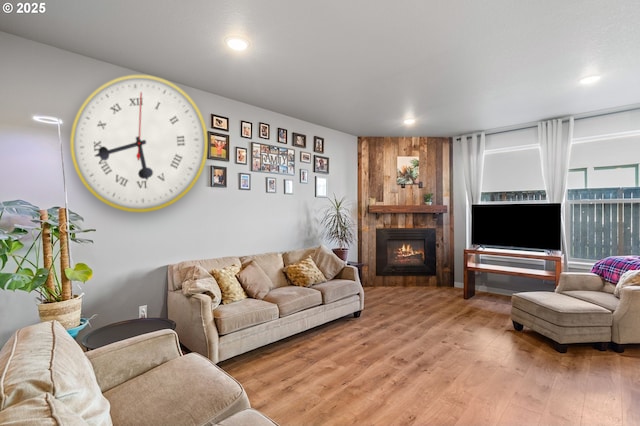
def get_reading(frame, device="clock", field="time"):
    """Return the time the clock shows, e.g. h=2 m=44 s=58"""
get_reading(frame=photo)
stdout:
h=5 m=43 s=1
